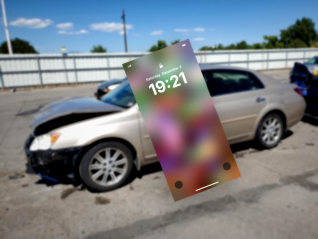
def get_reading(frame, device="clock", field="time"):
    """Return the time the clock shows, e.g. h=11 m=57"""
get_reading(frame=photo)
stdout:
h=19 m=21
